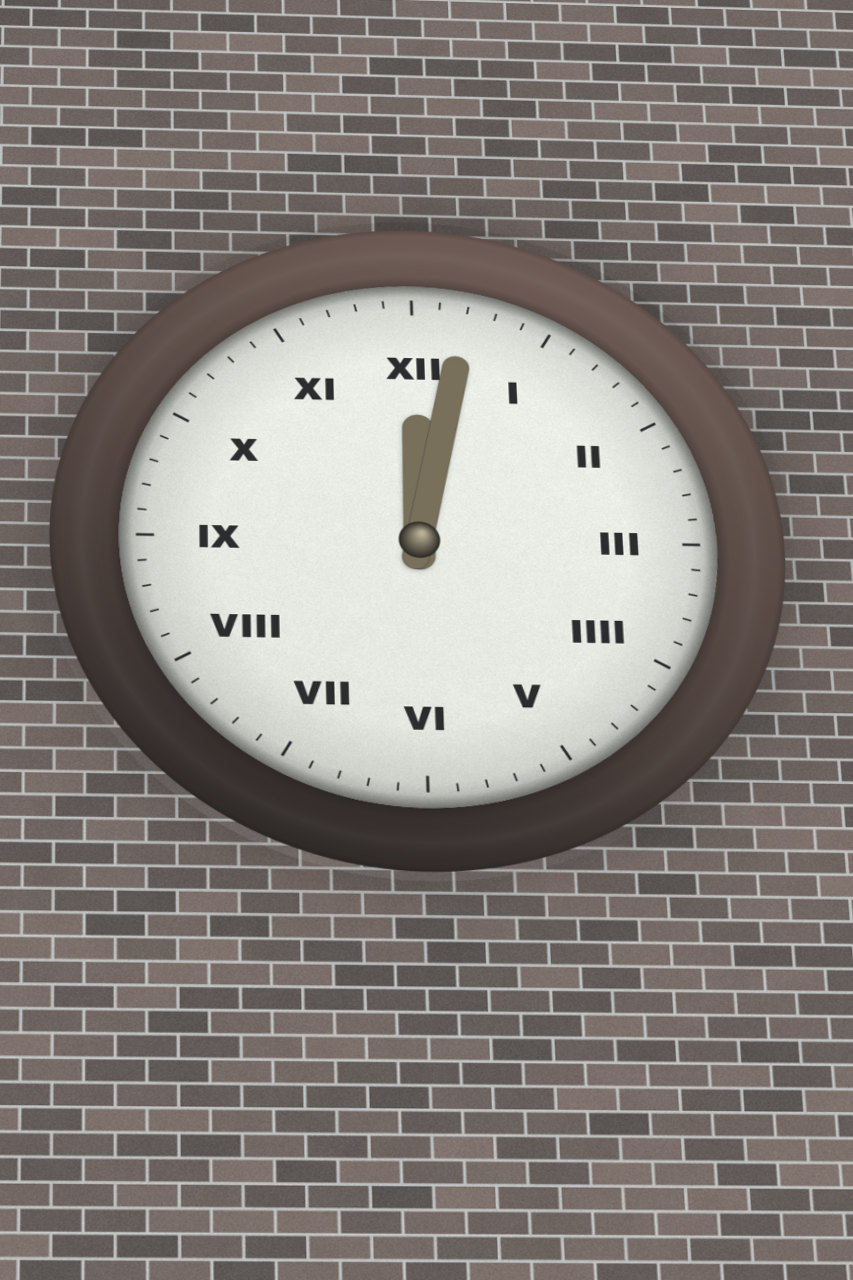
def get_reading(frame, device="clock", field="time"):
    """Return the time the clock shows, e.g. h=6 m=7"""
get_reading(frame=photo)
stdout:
h=12 m=2
